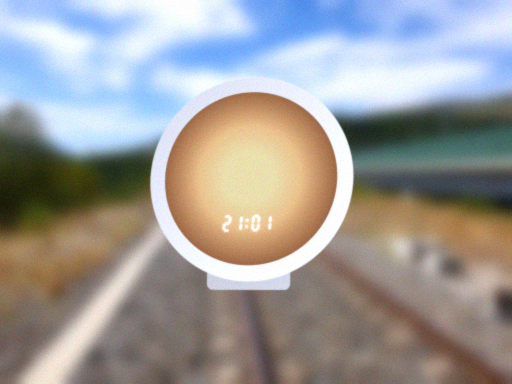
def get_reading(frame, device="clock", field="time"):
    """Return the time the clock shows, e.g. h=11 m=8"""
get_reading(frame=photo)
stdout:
h=21 m=1
